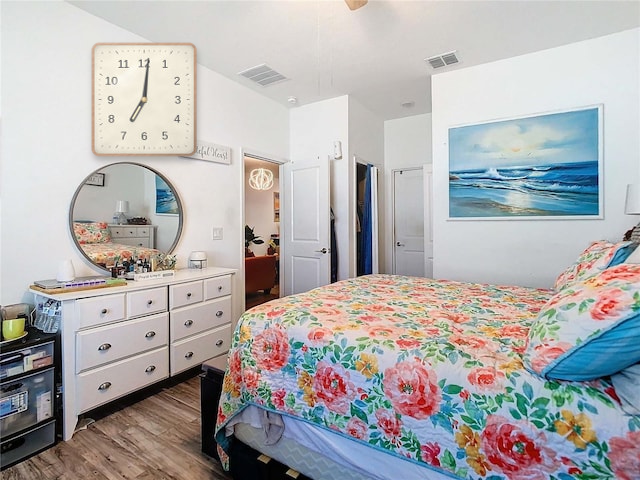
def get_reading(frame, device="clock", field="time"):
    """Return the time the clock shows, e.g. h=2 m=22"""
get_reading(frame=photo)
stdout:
h=7 m=1
